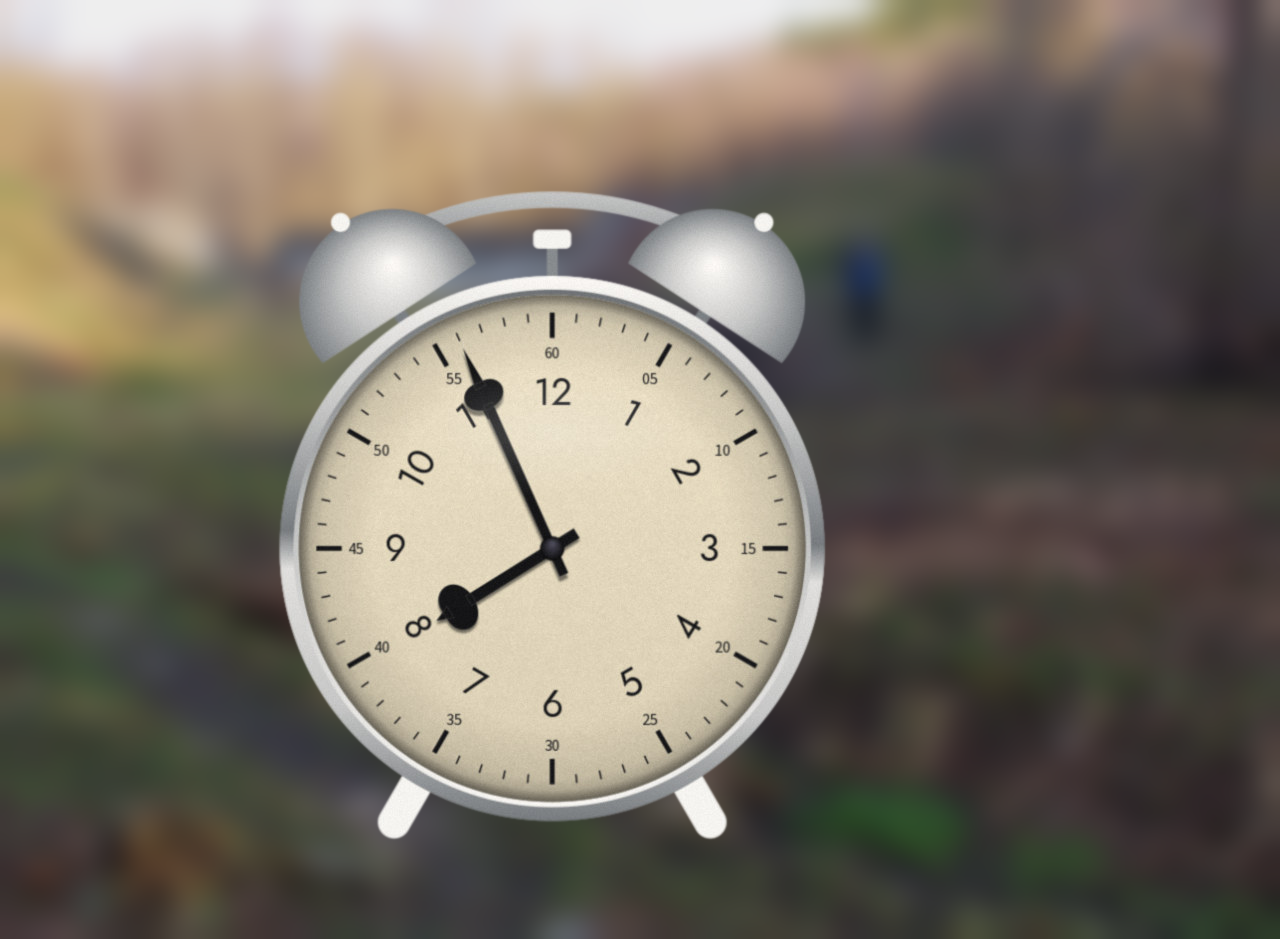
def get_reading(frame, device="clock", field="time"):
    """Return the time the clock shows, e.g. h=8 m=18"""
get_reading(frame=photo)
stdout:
h=7 m=56
